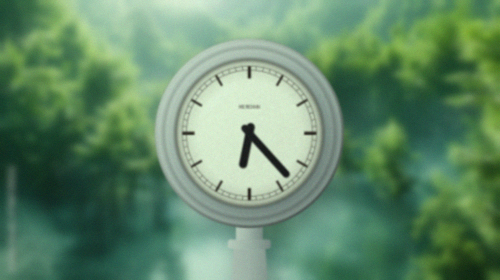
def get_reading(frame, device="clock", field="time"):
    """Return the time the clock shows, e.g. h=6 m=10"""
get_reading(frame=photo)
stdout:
h=6 m=23
